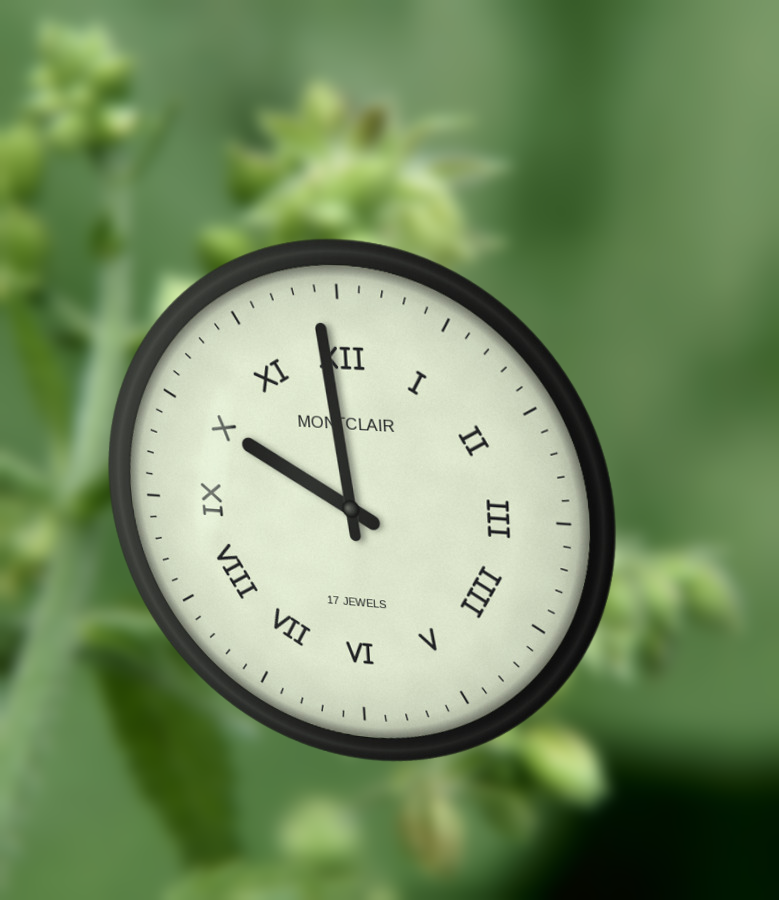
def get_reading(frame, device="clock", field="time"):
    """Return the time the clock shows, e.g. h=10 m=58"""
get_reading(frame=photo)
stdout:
h=9 m=59
